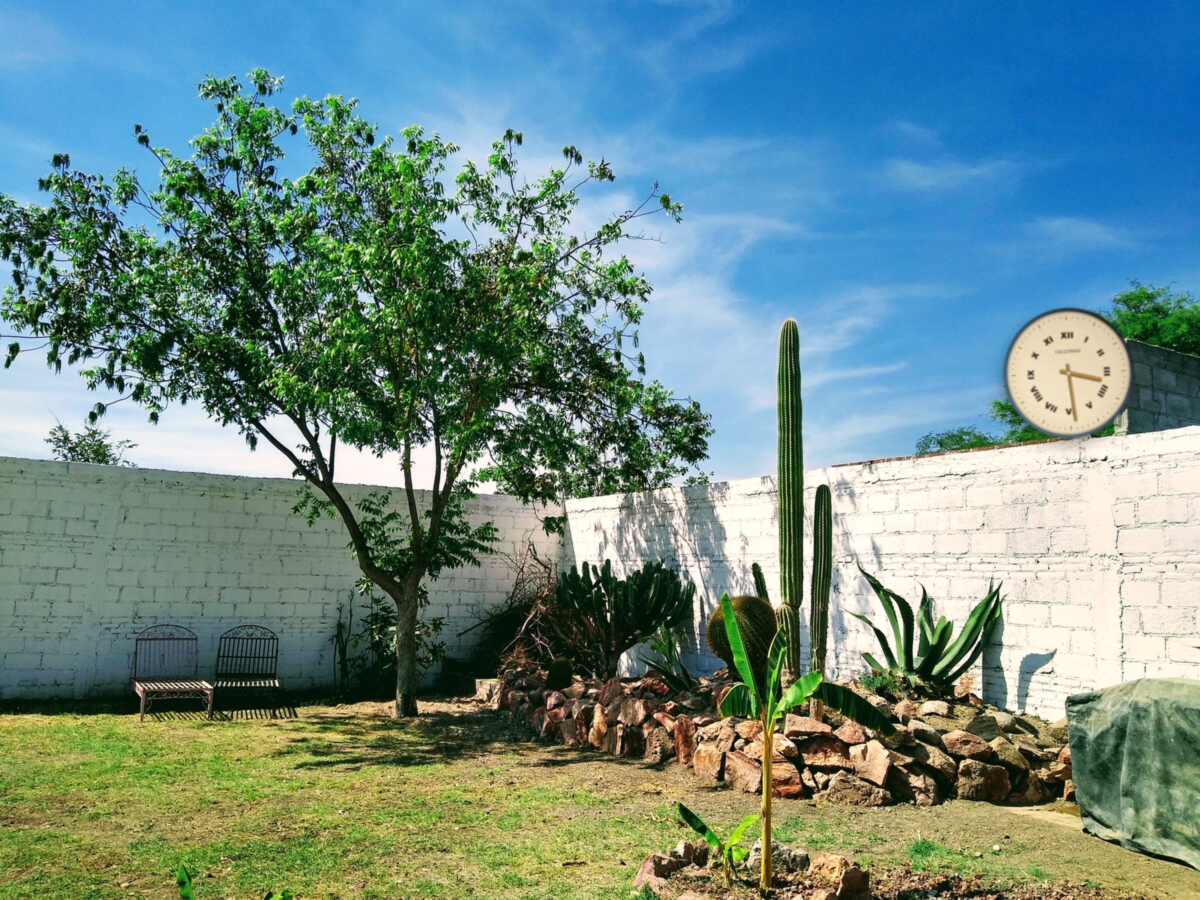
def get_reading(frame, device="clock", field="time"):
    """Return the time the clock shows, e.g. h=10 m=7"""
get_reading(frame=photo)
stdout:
h=3 m=29
